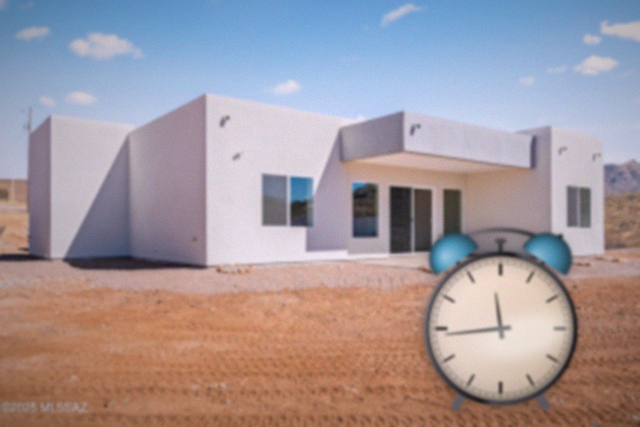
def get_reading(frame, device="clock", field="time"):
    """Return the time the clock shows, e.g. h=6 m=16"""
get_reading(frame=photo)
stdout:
h=11 m=44
